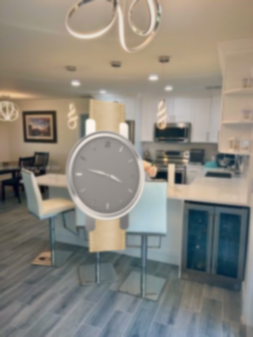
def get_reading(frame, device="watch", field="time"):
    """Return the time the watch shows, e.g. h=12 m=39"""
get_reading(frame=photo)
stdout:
h=3 m=47
